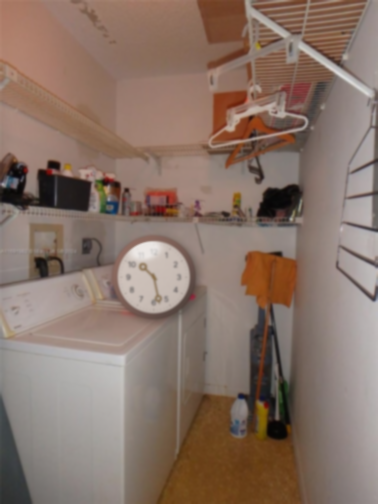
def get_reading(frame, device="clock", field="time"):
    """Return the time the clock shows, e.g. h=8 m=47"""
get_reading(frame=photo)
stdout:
h=10 m=28
